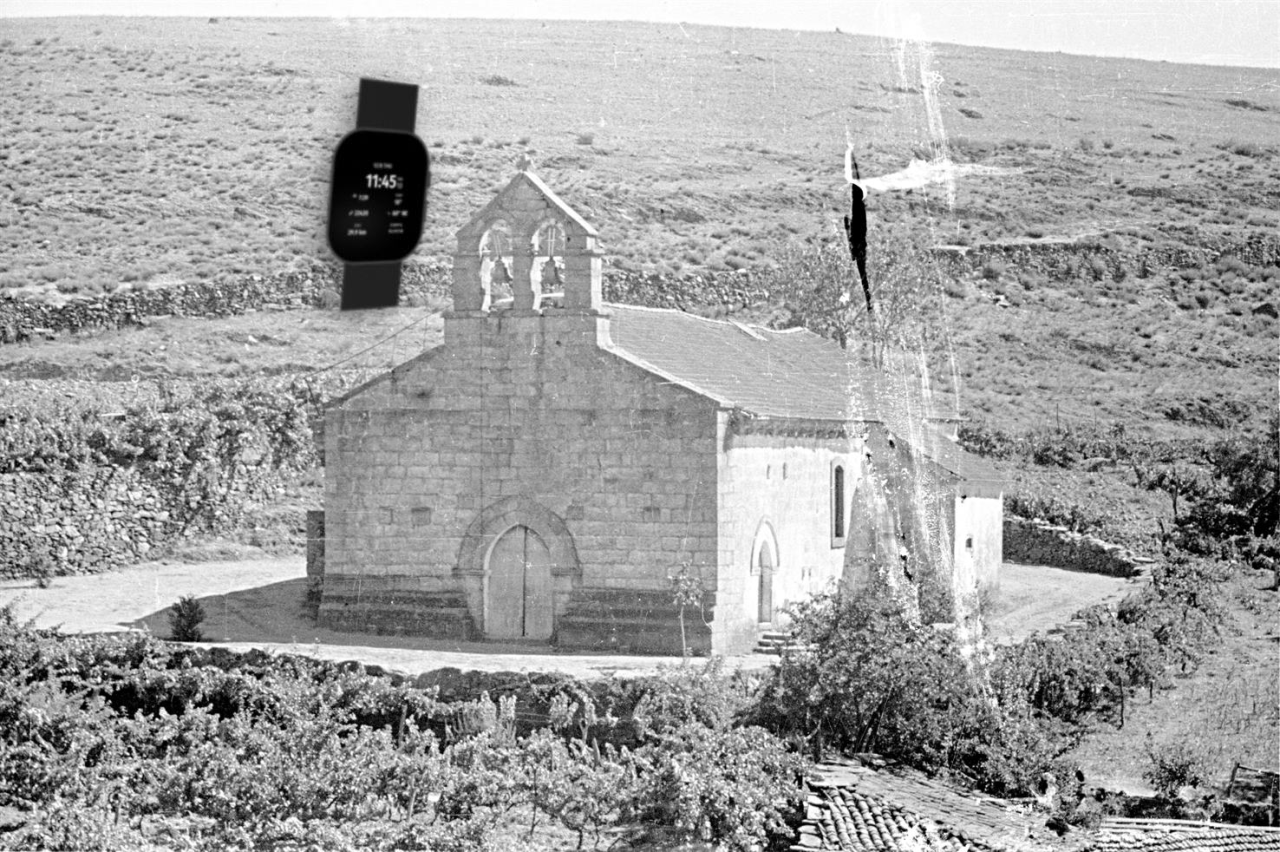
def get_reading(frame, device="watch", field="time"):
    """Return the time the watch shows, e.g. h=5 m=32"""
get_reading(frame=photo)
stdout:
h=11 m=45
